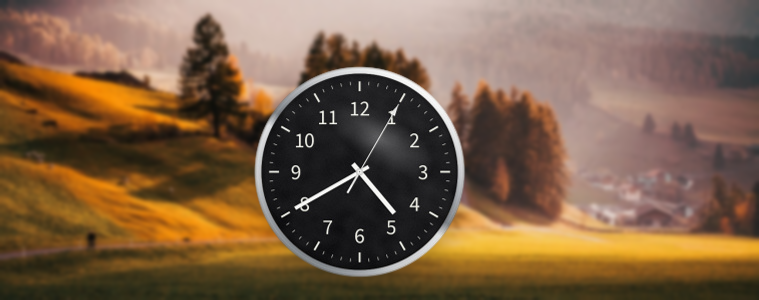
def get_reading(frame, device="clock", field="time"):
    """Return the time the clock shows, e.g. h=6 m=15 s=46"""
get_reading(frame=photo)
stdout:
h=4 m=40 s=5
